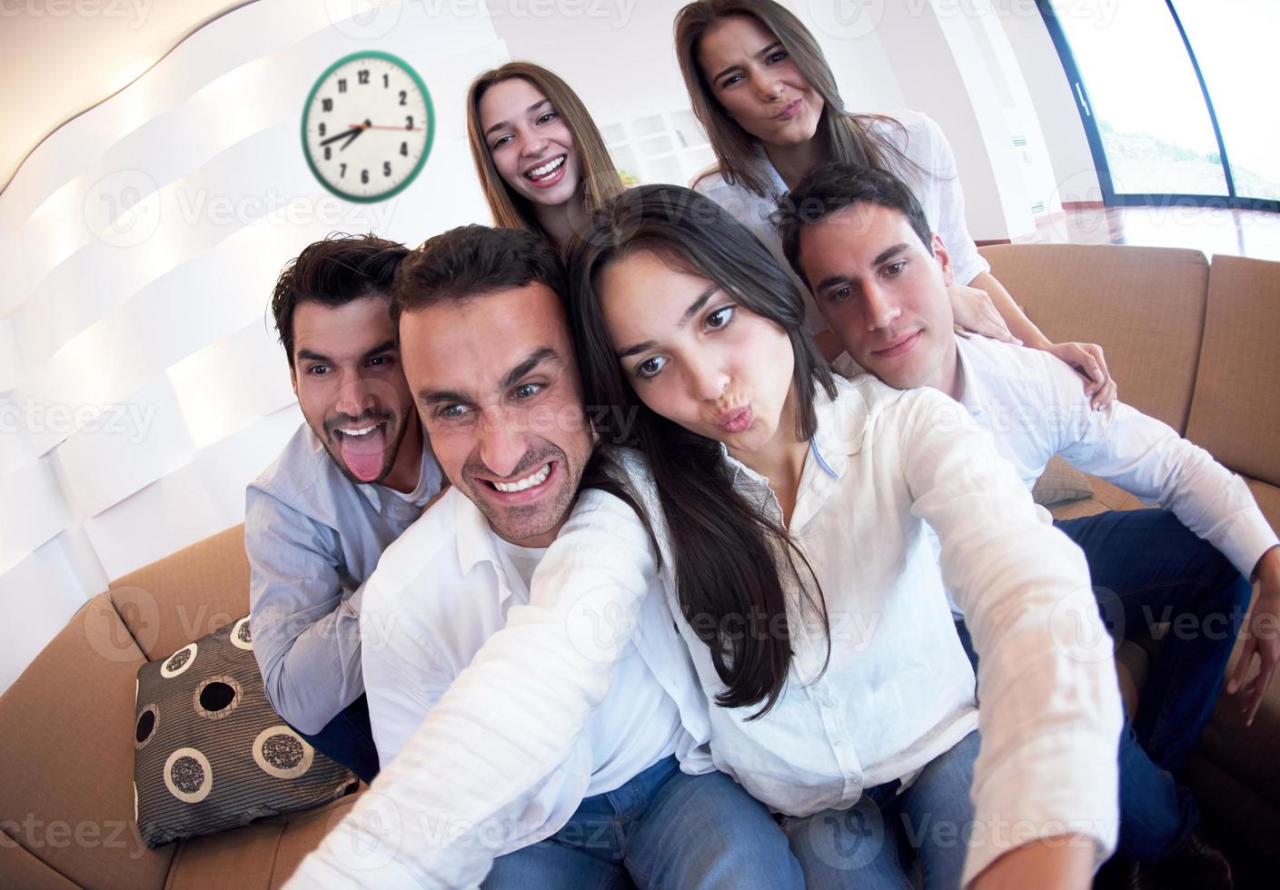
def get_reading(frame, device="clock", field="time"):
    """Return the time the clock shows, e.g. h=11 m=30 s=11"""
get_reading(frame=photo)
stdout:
h=7 m=42 s=16
